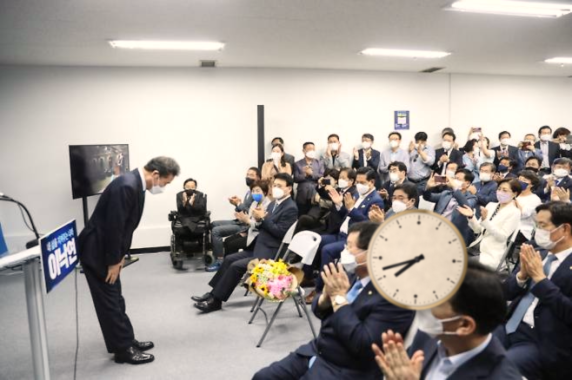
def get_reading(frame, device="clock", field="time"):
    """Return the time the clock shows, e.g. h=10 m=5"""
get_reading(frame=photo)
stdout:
h=7 m=42
